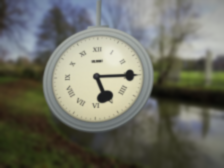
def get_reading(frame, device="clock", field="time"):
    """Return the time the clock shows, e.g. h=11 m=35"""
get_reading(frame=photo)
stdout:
h=5 m=15
